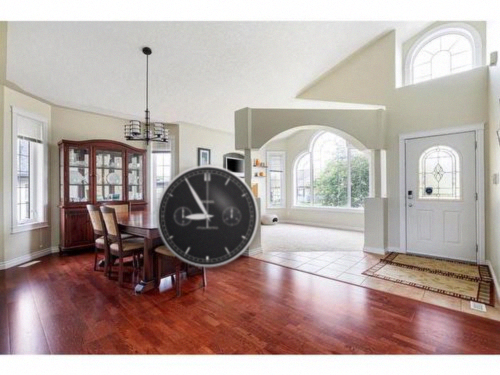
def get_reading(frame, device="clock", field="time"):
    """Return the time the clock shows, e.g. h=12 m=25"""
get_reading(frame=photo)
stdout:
h=8 m=55
